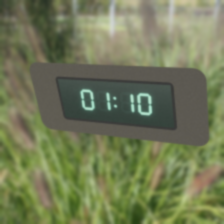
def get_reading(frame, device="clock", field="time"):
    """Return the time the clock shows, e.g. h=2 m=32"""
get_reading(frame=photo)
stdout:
h=1 m=10
